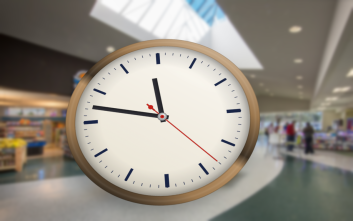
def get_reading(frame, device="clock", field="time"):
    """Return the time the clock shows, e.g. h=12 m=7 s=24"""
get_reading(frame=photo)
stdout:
h=11 m=47 s=23
